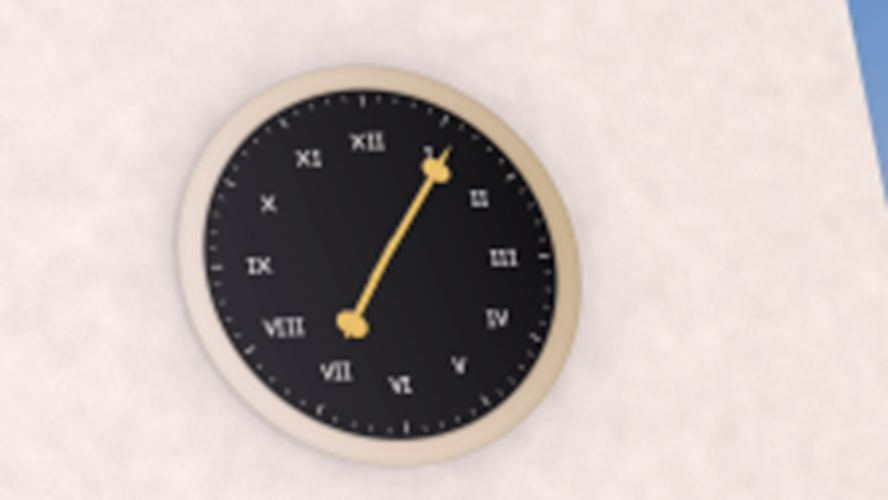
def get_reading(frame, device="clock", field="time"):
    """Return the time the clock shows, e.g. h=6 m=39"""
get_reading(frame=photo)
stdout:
h=7 m=6
